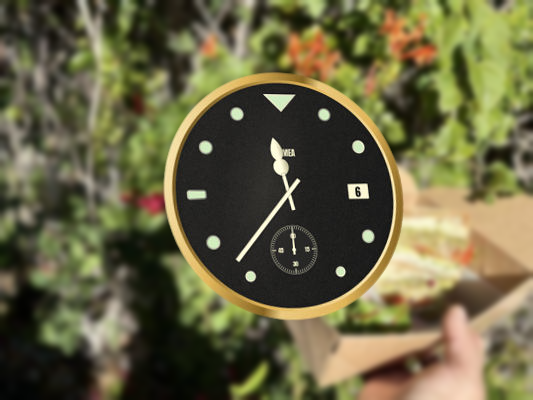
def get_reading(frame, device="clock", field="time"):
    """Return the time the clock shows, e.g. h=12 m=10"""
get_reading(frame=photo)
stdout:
h=11 m=37
